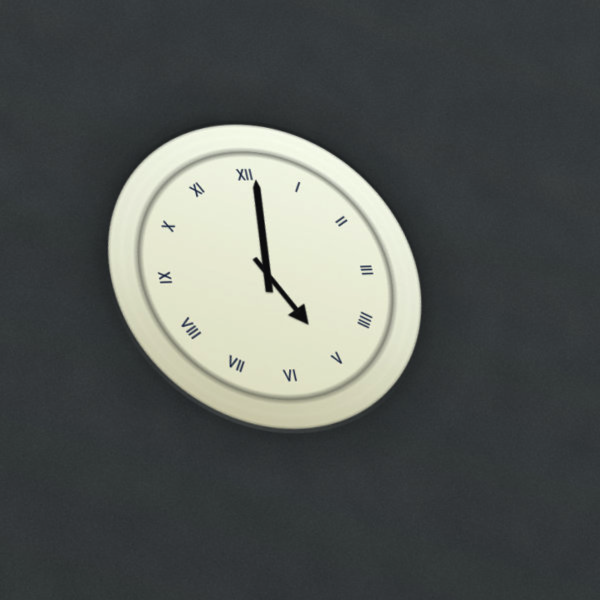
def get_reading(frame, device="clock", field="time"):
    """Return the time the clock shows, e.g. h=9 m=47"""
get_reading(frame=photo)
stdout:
h=5 m=1
